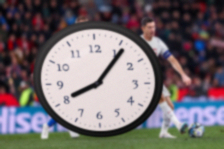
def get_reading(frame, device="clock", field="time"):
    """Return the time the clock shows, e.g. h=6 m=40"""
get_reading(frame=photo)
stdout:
h=8 m=6
